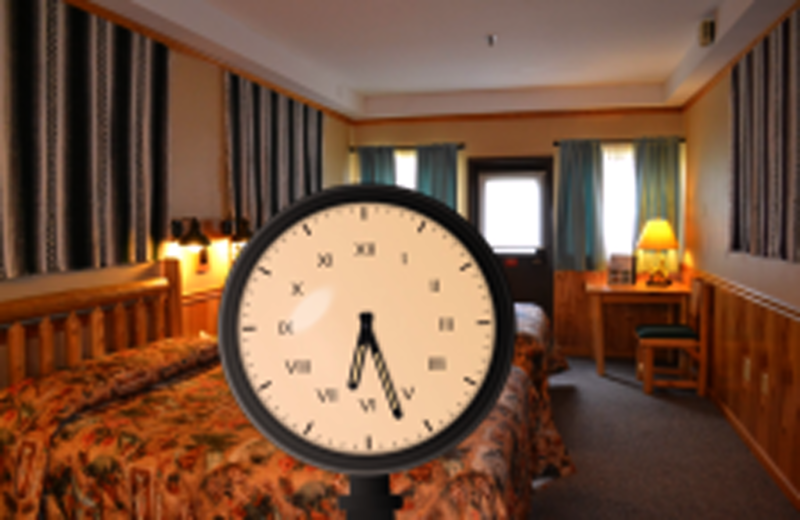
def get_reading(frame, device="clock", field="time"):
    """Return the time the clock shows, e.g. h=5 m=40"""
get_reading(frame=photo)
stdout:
h=6 m=27
